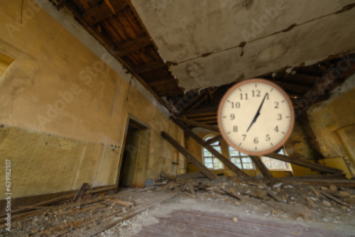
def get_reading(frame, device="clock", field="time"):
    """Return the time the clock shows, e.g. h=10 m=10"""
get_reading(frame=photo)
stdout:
h=7 m=4
